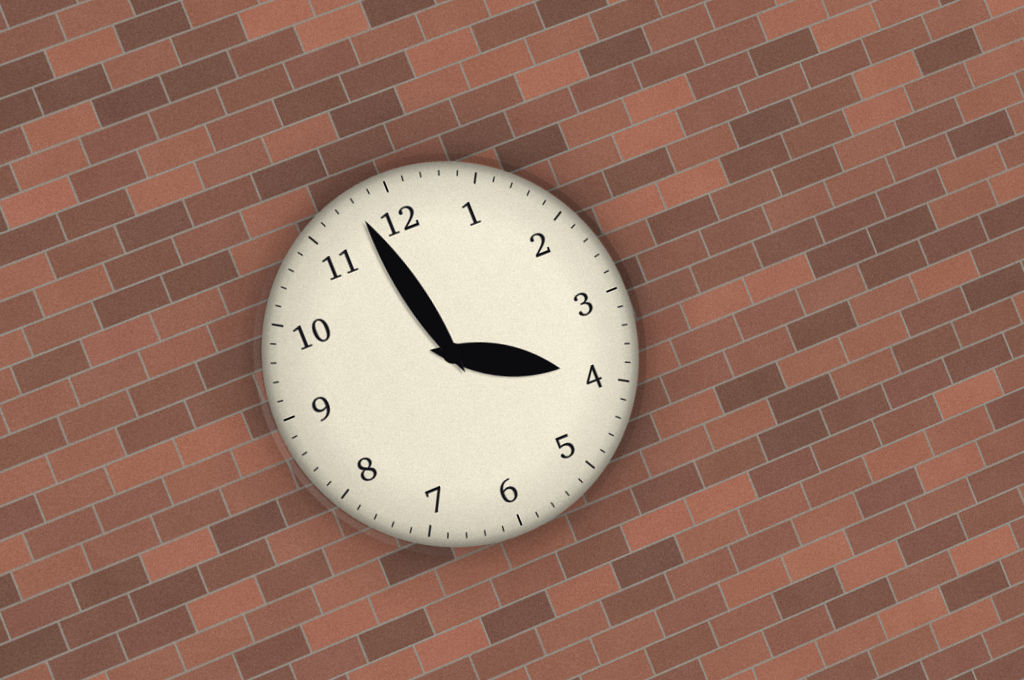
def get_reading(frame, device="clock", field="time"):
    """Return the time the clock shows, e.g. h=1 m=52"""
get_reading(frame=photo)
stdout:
h=3 m=58
